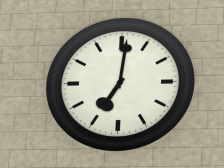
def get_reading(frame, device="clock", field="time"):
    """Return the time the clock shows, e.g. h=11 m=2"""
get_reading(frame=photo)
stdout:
h=7 m=1
